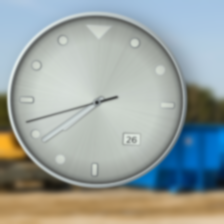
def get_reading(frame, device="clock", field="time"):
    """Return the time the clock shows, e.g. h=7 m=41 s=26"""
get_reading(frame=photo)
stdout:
h=7 m=38 s=42
